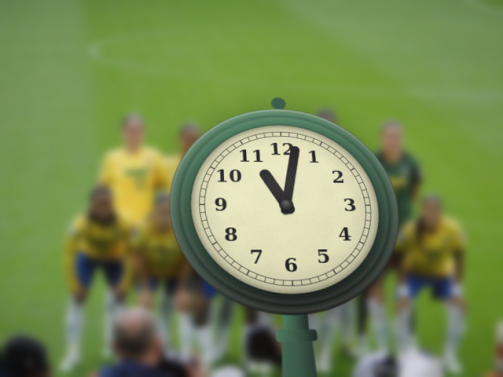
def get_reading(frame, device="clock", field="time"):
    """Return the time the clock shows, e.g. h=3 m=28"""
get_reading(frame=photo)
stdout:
h=11 m=2
